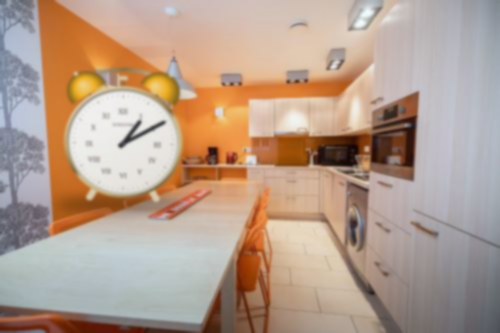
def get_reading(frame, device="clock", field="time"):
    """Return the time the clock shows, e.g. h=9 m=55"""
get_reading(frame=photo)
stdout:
h=1 m=10
